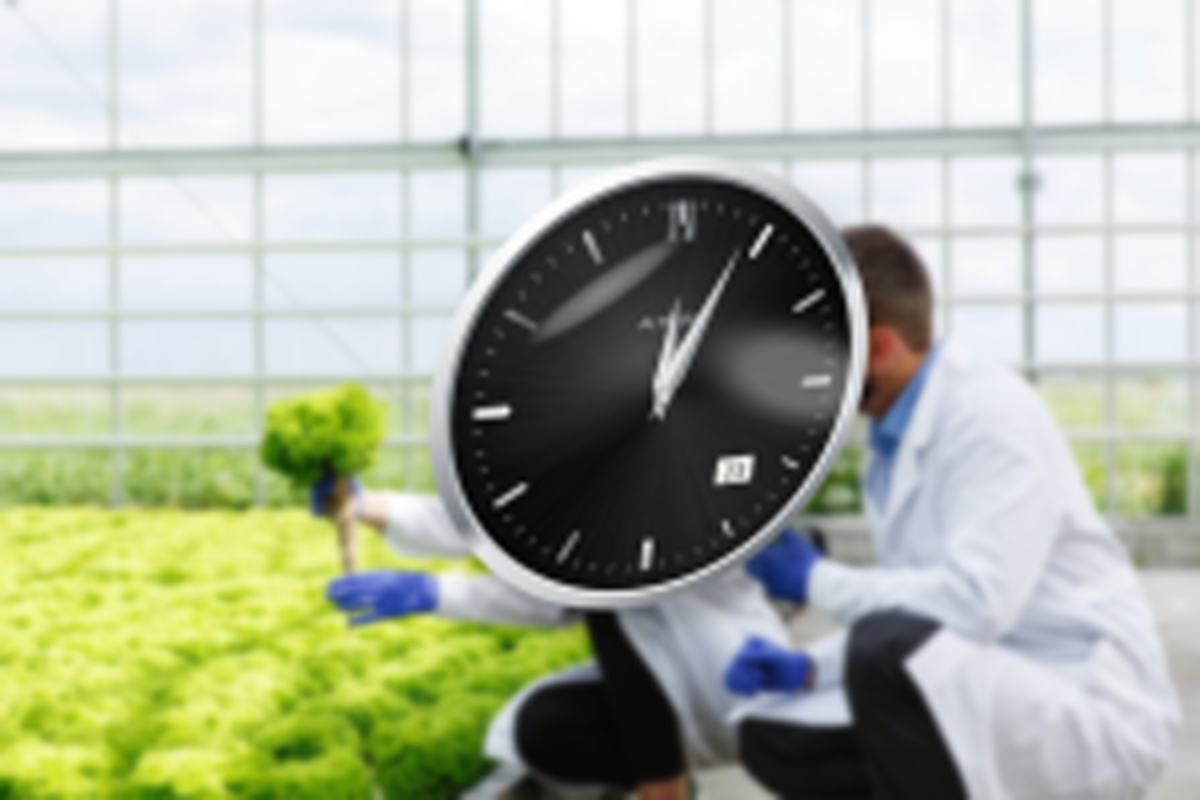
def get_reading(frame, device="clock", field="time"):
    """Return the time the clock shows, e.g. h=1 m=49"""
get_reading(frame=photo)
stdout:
h=12 m=4
